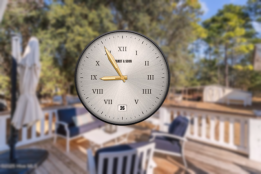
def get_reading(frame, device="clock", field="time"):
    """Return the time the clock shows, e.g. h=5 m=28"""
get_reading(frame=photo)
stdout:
h=8 m=55
